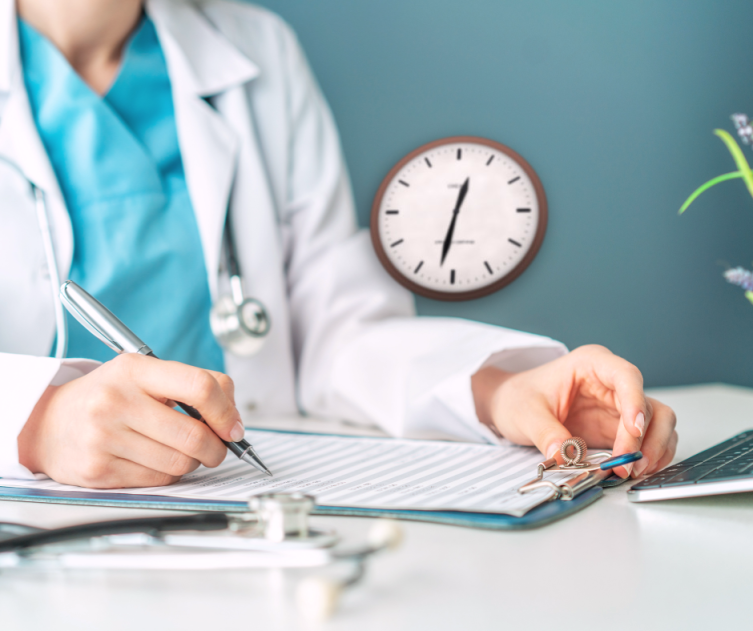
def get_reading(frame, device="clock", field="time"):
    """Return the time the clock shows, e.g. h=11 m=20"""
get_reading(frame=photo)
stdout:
h=12 m=32
